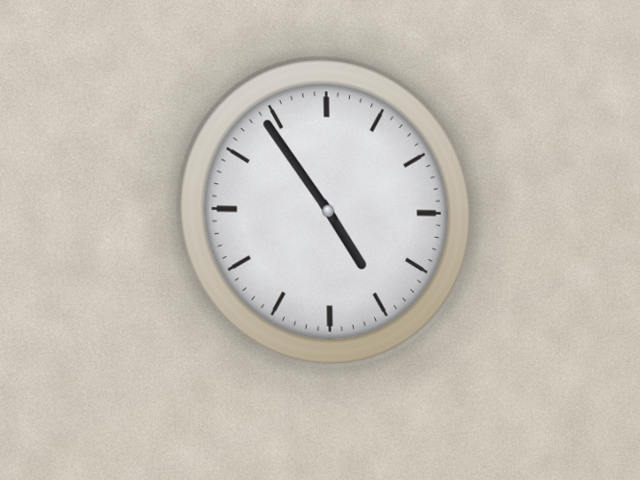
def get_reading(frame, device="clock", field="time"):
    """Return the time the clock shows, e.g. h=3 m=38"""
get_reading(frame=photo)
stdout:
h=4 m=54
